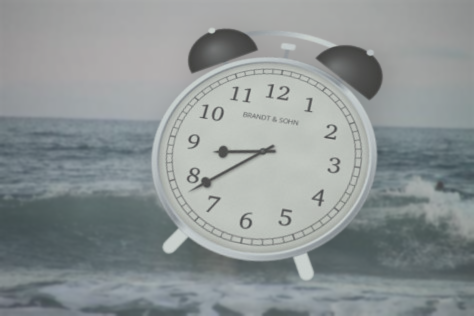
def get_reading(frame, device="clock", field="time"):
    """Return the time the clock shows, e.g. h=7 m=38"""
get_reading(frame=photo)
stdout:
h=8 m=38
